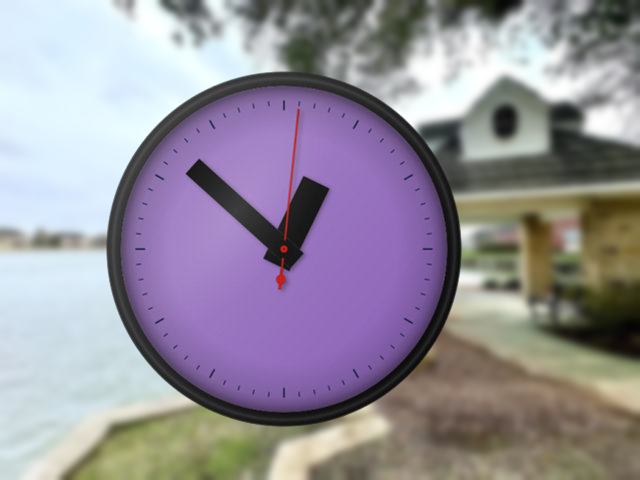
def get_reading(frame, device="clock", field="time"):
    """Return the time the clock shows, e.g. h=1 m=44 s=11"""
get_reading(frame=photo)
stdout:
h=12 m=52 s=1
